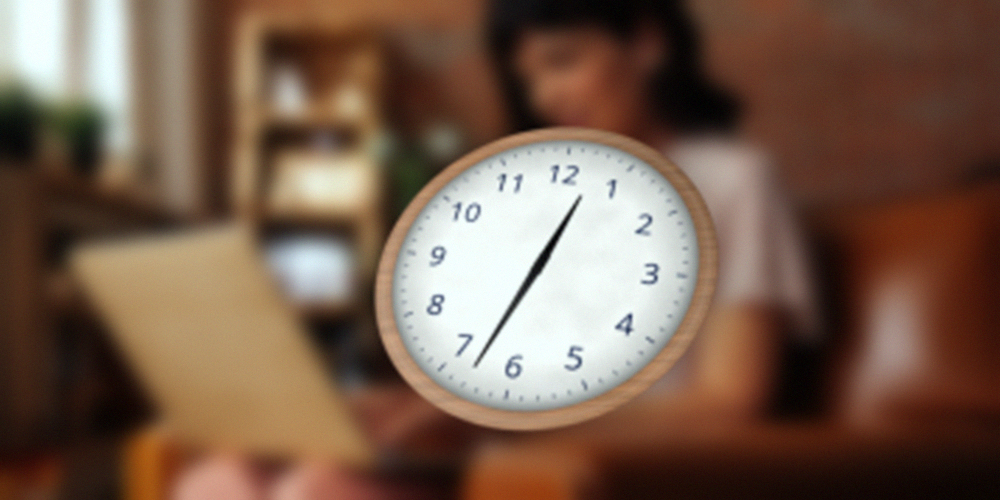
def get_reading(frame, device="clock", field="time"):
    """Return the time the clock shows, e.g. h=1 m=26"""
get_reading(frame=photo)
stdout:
h=12 m=33
